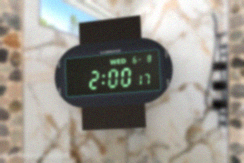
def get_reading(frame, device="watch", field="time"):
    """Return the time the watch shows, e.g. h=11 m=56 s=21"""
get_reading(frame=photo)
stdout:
h=2 m=0 s=17
